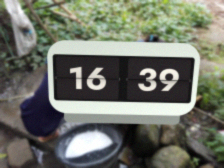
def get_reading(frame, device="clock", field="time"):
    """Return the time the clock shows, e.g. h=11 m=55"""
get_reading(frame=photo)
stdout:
h=16 m=39
